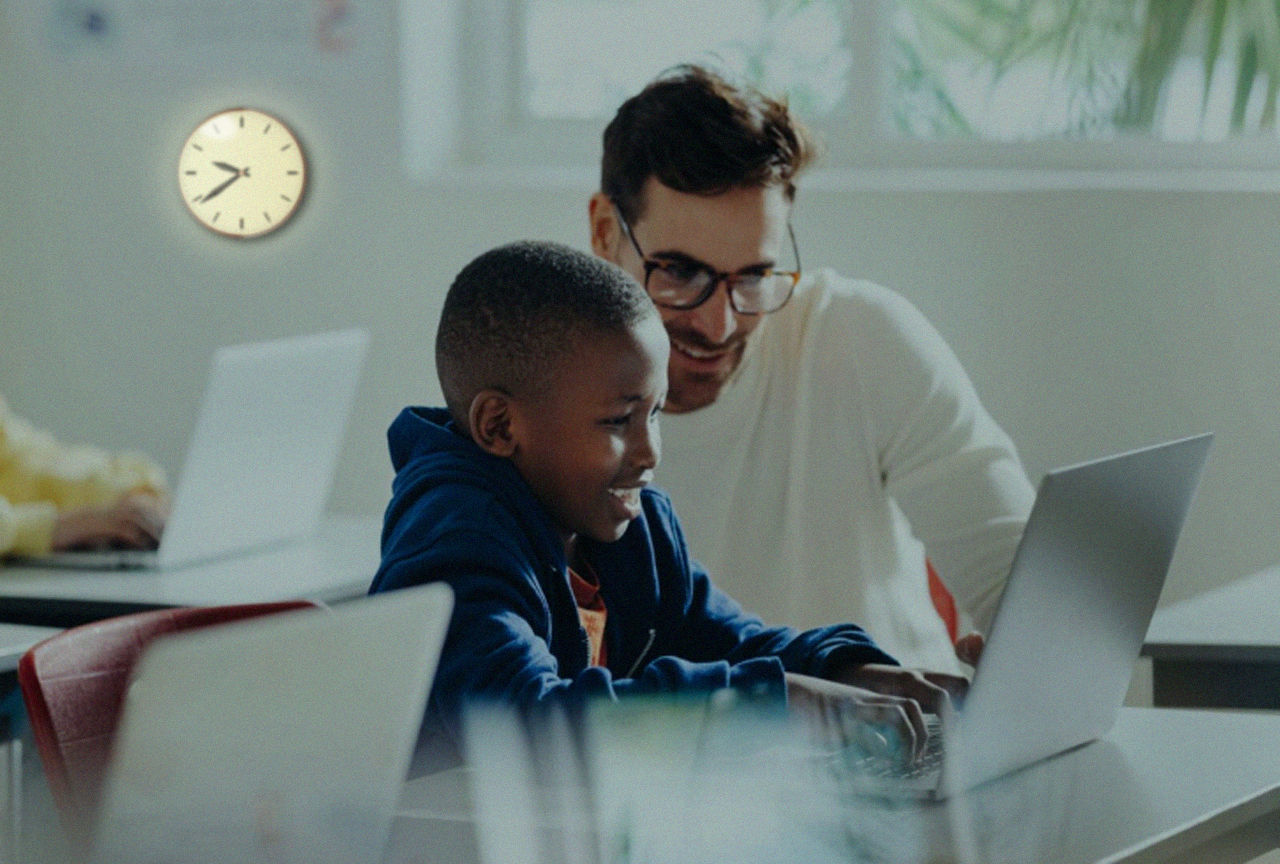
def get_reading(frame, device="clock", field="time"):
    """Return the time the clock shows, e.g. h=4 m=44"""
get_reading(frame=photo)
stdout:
h=9 m=39
